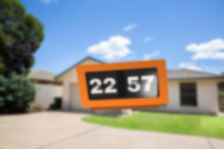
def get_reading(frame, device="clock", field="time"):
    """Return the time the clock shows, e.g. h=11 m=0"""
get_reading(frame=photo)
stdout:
h=22 m=57
